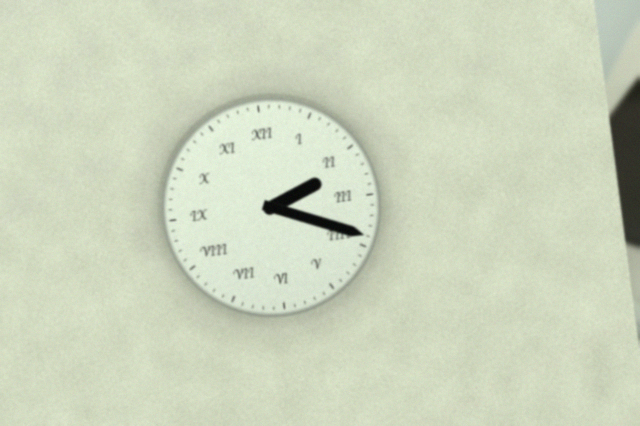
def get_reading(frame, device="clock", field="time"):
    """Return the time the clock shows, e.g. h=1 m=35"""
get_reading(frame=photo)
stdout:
h=2 m=19
